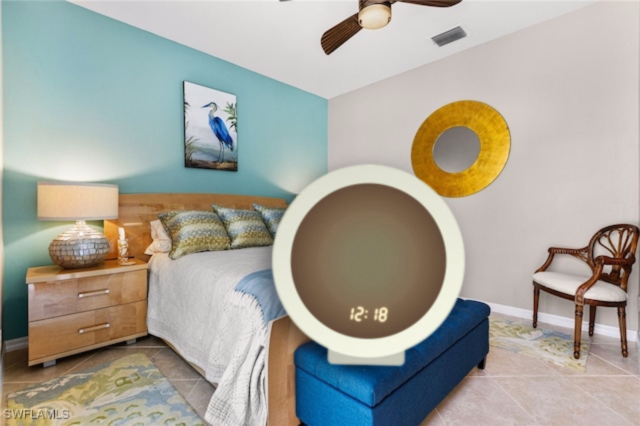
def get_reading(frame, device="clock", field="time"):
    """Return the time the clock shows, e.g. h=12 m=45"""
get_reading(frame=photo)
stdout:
h=12 m=18
